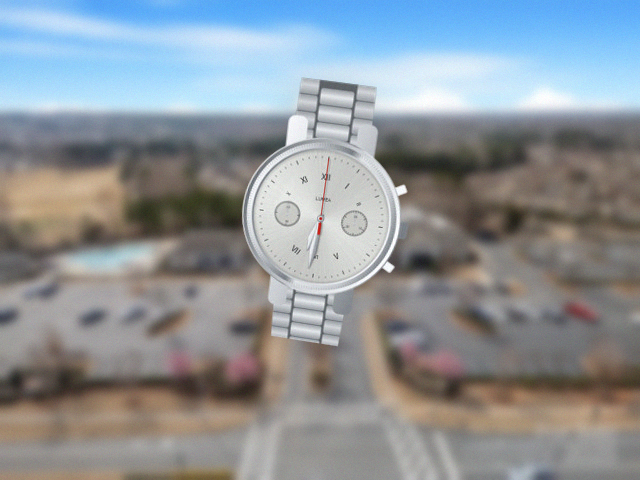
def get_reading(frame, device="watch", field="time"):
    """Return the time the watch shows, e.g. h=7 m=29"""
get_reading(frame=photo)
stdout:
h=6 m=31
